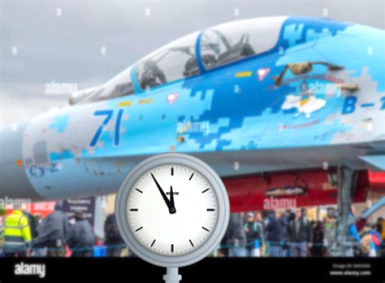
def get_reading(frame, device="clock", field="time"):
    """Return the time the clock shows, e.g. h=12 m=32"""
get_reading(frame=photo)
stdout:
h=11 m=55
